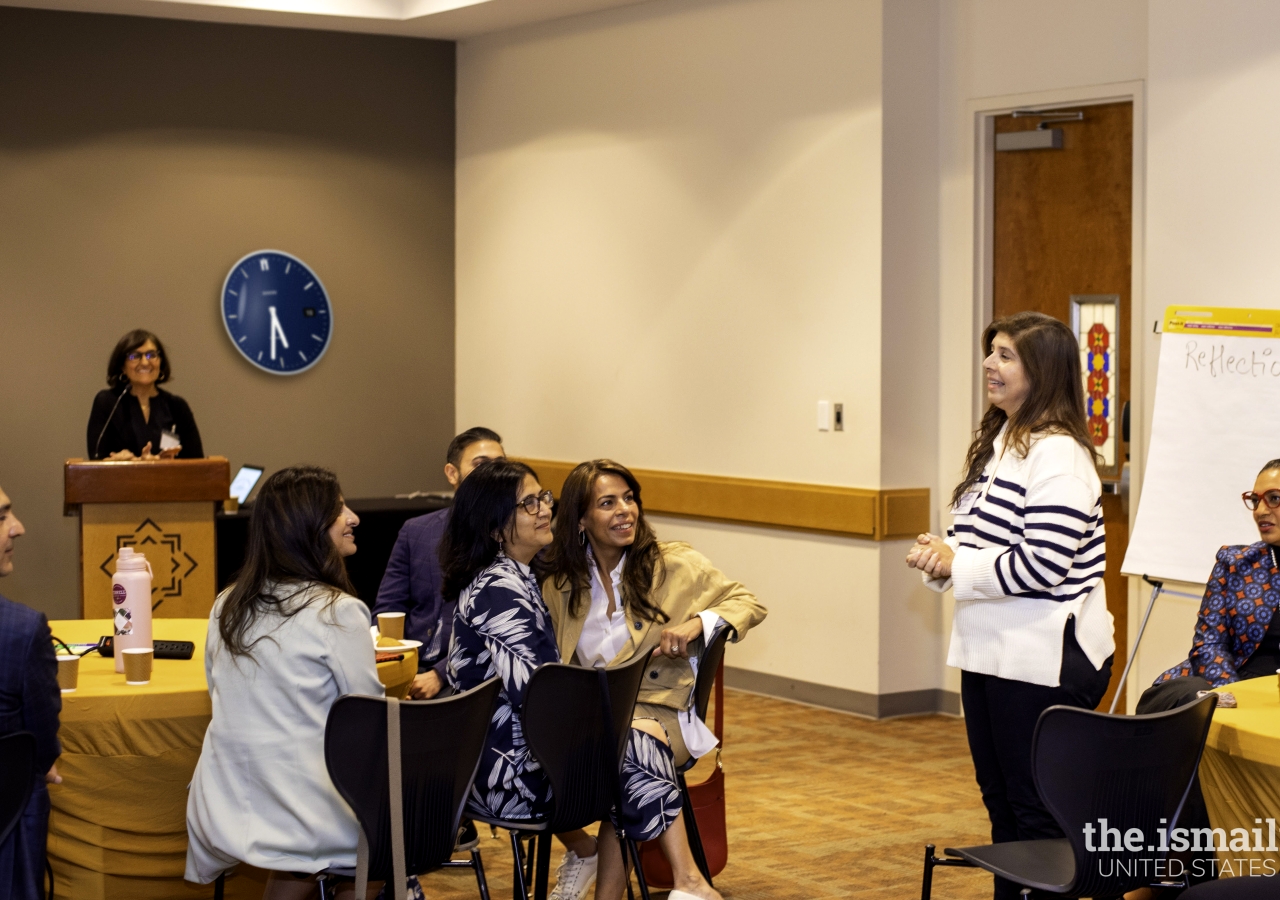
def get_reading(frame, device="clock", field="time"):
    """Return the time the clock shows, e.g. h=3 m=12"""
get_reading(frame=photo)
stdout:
h=5 m=32
